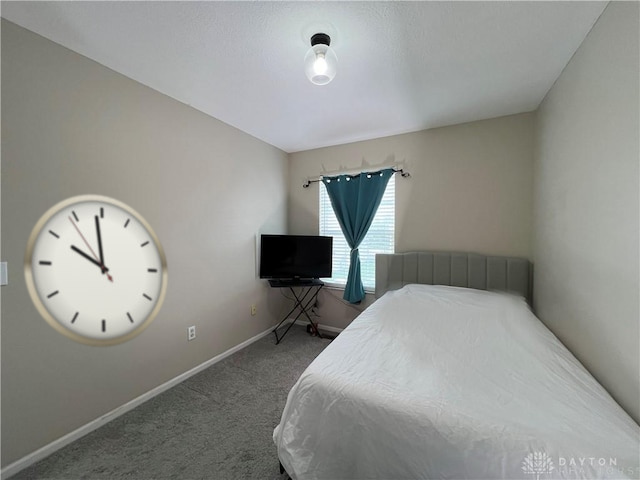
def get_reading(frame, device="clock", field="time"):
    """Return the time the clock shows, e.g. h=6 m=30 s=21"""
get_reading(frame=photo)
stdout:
h=9 m=58 s=54
